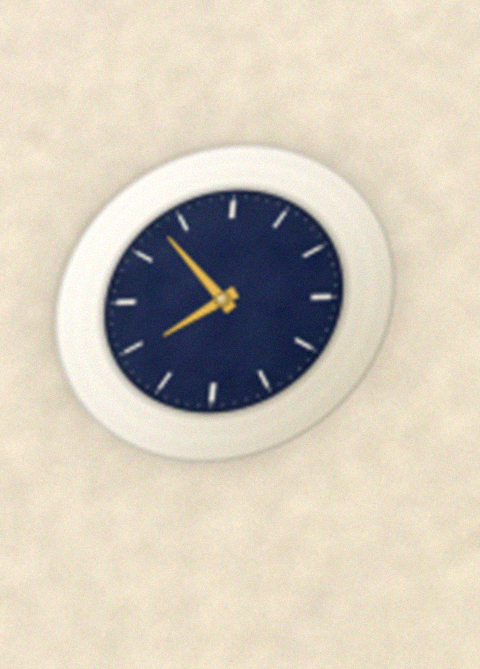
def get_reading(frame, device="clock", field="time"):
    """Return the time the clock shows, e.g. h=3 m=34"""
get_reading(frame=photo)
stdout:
h=7 m=53
